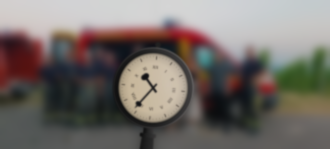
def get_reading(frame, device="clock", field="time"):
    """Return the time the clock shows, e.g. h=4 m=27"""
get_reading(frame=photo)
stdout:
h=10 m=36
